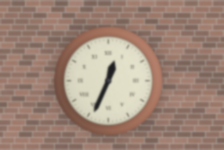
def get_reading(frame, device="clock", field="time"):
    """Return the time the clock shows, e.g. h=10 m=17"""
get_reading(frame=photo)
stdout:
h=12 m=34
